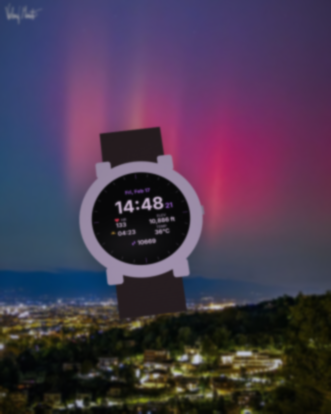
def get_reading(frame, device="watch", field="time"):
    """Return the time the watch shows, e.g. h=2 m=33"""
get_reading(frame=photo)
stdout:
h=14 m=48
